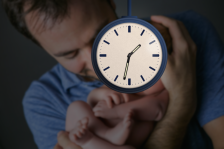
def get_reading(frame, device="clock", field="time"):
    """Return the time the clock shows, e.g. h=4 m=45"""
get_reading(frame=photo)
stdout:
h=1 m=32
